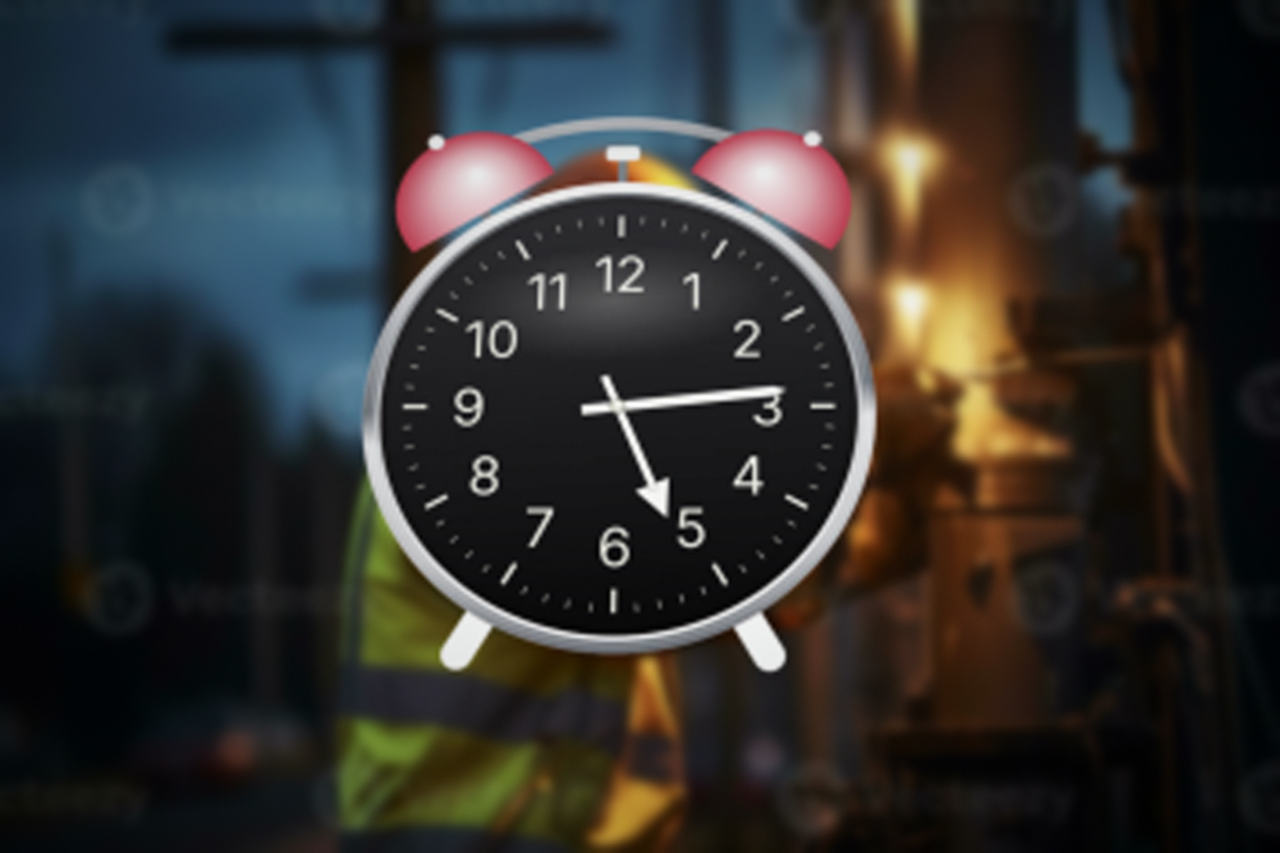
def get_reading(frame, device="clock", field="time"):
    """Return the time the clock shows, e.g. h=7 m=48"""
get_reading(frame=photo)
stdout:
h=5 m=14
